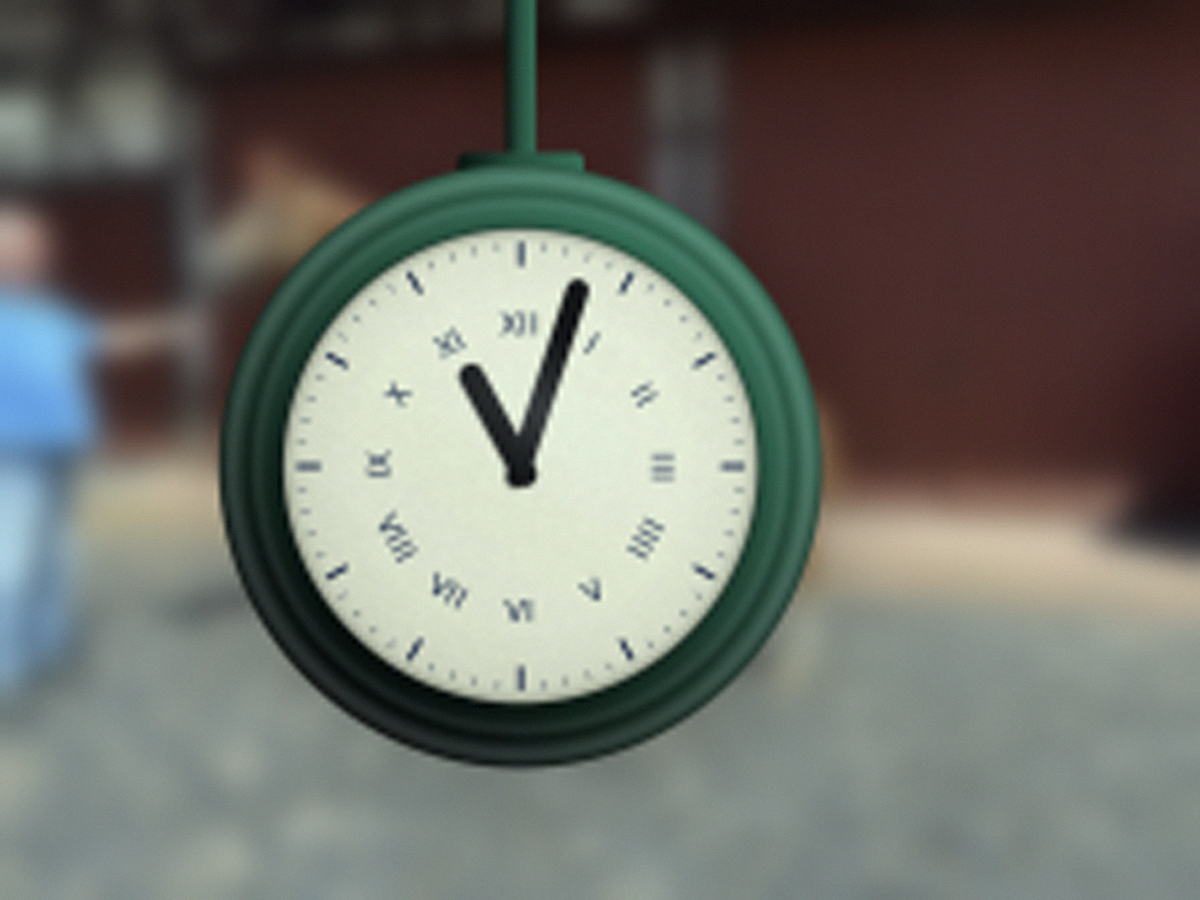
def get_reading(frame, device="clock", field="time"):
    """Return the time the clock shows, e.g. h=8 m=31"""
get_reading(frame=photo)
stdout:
h=11 m=3
